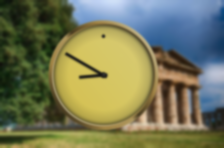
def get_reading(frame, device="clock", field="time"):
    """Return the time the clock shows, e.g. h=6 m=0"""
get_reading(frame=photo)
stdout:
h=8 m=50
